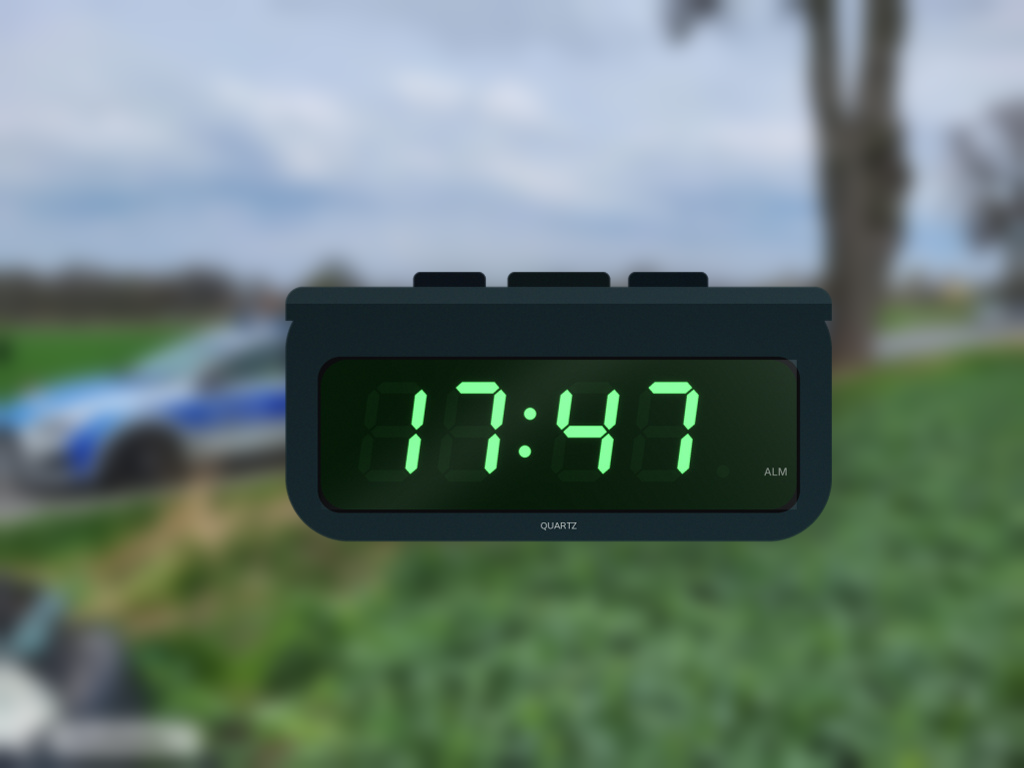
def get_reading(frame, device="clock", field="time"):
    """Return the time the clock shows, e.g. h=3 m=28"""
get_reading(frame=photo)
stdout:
h=17 m=47
